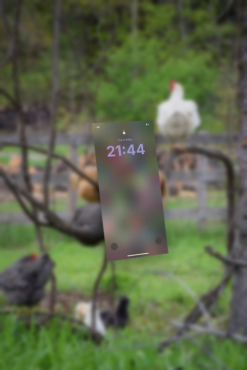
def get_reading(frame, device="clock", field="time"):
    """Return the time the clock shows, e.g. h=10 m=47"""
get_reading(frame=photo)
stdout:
h=21 m=44
